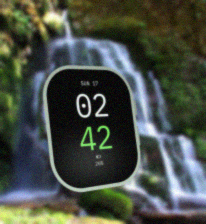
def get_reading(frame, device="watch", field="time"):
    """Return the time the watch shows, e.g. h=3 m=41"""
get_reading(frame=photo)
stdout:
h=2 m=42
